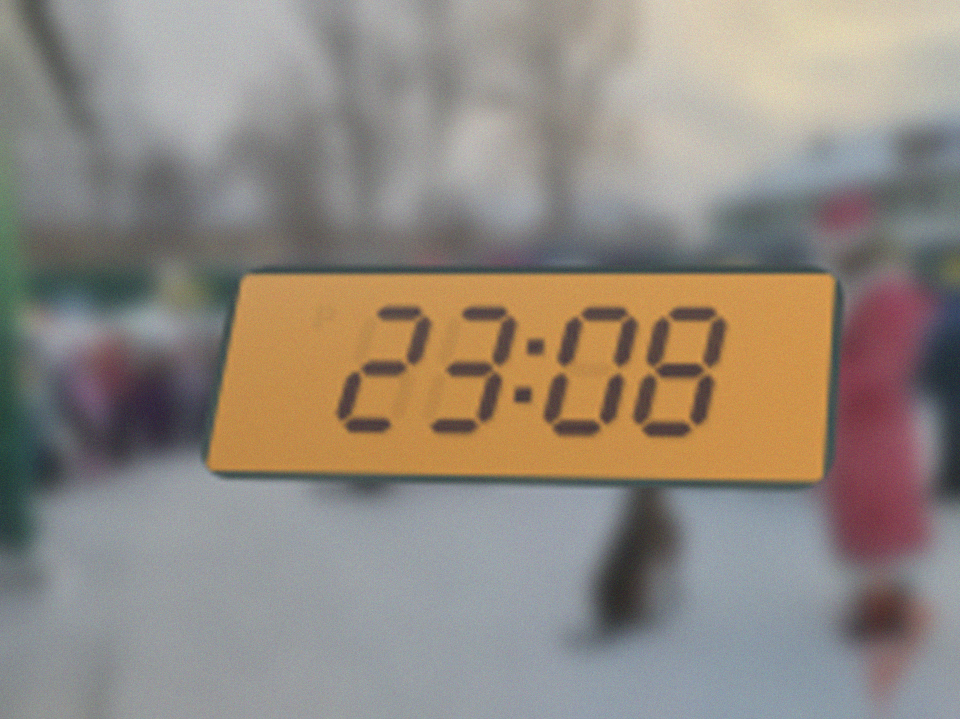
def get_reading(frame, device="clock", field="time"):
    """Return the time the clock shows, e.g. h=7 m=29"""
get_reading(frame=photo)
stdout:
h=23 m=8
